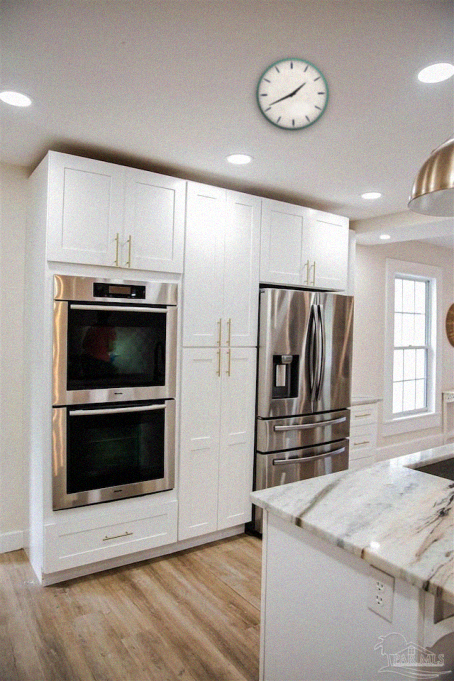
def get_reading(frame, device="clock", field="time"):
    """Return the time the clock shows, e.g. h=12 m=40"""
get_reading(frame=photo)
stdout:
h=1 m=41
